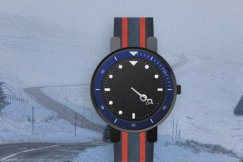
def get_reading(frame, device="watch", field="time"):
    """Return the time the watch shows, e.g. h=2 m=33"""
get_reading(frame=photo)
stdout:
h=4 m=21
